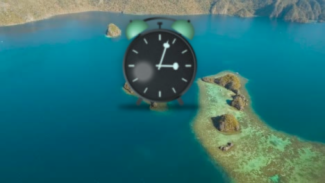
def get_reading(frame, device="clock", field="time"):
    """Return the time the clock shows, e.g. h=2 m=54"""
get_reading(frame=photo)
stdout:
h=3 m=3
